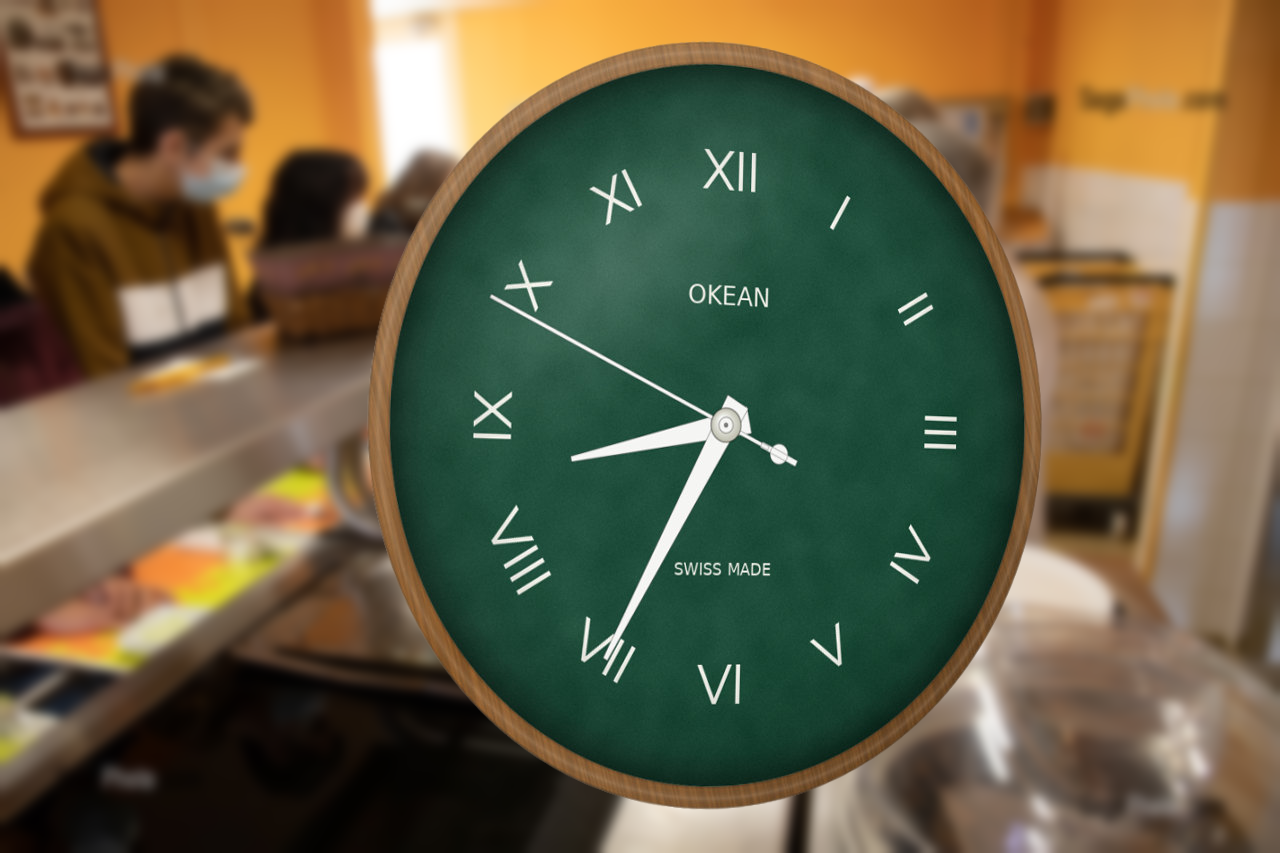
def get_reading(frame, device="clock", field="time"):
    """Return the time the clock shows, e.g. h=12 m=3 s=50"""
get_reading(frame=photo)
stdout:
h=8 m=34 s=49
